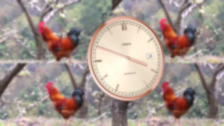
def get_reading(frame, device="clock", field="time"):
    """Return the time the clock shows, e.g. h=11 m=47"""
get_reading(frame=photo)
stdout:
h=3 m=49
